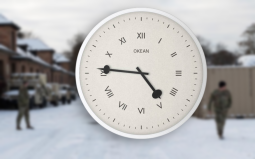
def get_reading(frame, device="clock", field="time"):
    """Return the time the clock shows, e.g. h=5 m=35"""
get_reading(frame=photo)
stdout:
h=4 m=46
